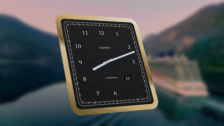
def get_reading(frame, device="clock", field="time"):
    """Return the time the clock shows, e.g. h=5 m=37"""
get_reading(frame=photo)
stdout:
h=8 m=12
